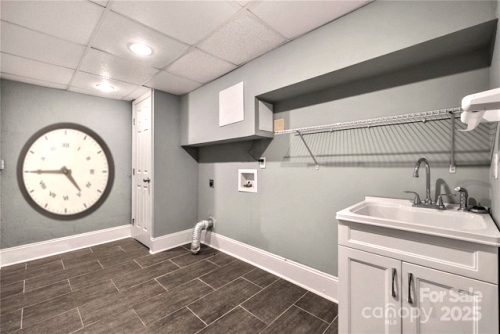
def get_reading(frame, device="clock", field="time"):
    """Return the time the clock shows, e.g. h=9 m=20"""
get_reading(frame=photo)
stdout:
h=4 m=45
